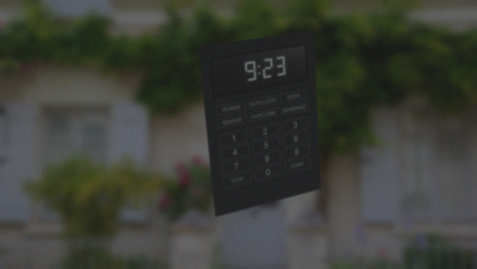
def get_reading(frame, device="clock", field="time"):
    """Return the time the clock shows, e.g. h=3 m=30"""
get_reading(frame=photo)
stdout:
h=9 m=23
